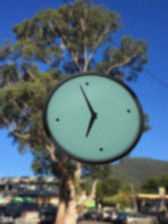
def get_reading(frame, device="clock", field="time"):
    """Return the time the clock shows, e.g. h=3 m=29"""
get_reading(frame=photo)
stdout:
h=6 m=58
